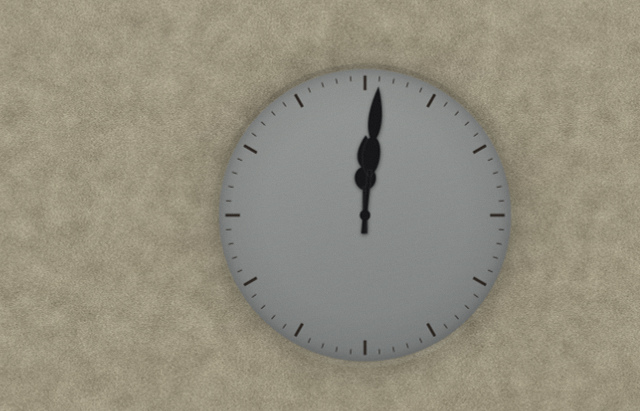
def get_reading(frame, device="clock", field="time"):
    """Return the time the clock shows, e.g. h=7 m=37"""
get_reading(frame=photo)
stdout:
h=12 m=1
